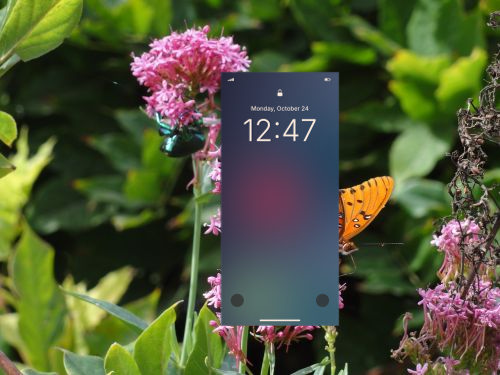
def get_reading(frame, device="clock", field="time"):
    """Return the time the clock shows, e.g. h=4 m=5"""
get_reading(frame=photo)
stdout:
h=12 m=47
